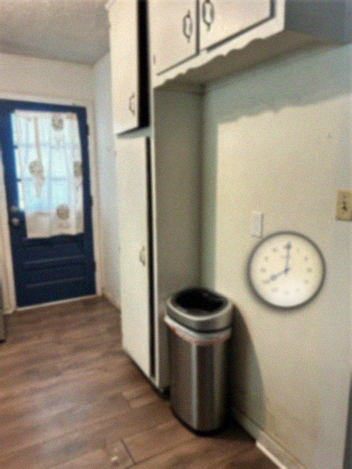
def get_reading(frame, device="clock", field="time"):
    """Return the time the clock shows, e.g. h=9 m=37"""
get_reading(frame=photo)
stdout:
h=8 m=1
